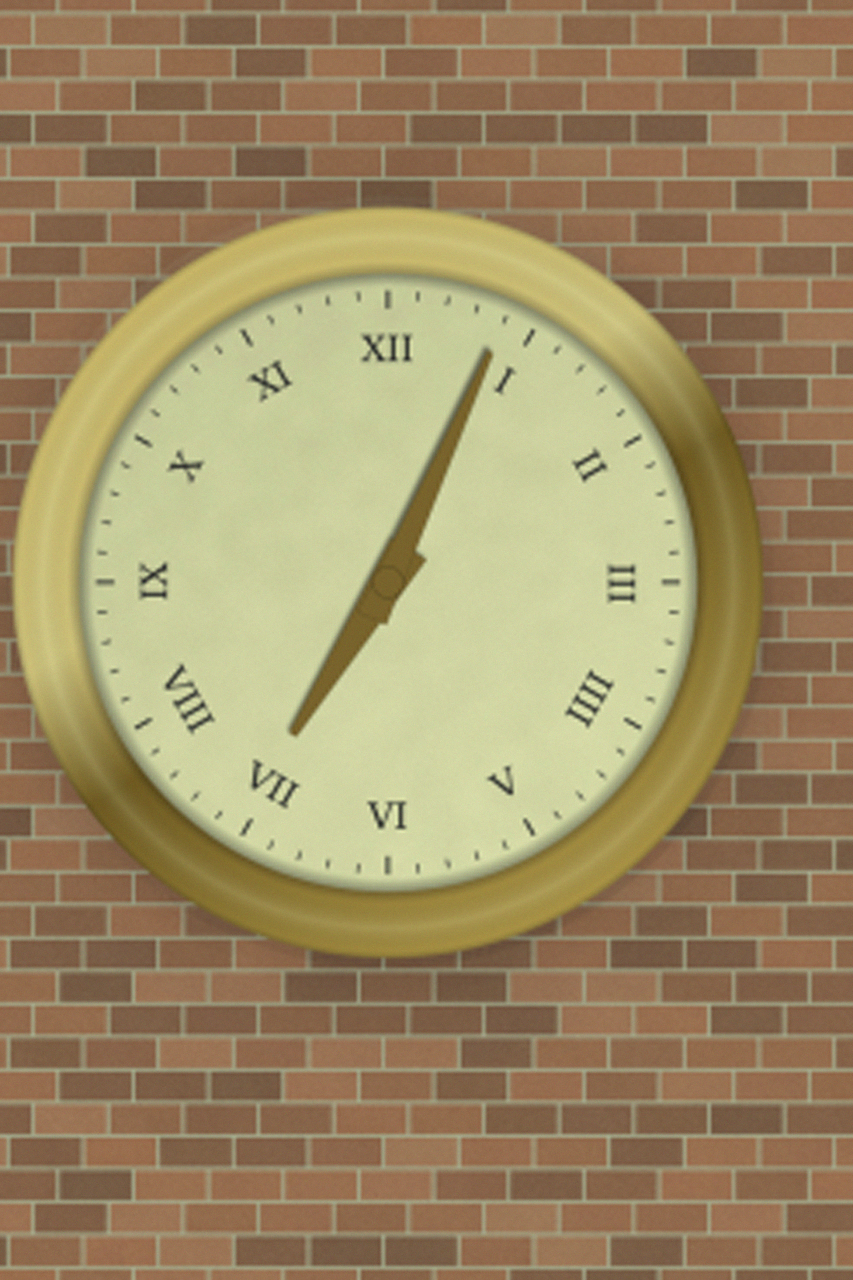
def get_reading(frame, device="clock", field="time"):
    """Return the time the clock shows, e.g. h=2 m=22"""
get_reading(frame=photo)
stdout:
h=7 m=4
